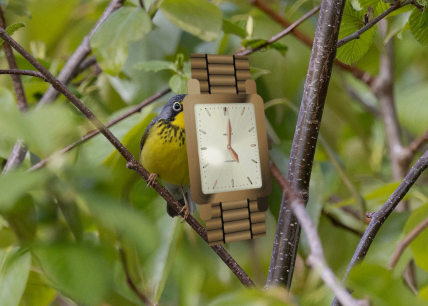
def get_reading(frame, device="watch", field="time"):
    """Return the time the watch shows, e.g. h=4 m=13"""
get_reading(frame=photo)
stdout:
h=5 m=1
